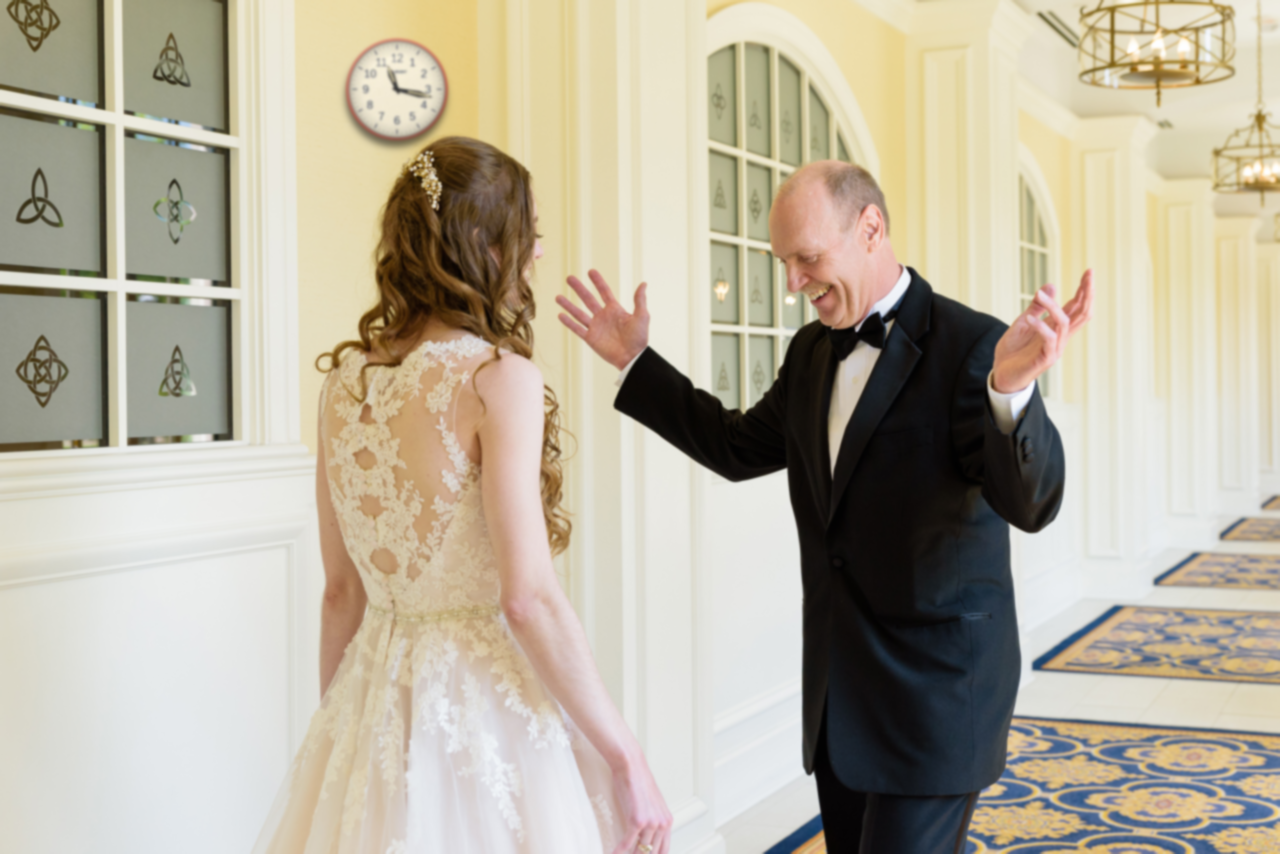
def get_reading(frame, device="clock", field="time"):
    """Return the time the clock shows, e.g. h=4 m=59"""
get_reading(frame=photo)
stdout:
h=11 m=17
